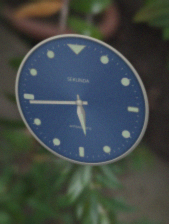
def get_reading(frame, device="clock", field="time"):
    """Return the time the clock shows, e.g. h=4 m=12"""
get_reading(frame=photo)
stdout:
h=5 m=44
